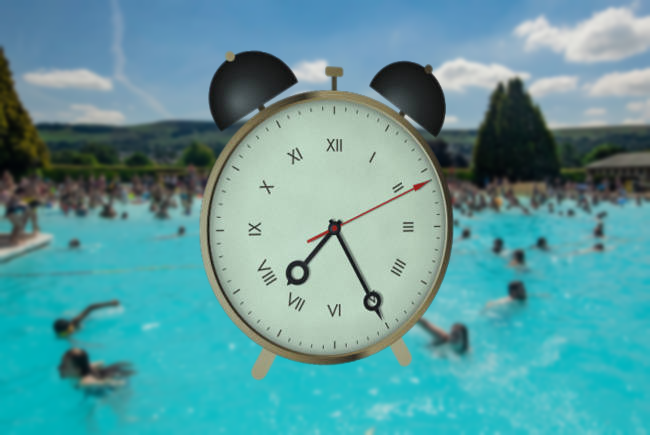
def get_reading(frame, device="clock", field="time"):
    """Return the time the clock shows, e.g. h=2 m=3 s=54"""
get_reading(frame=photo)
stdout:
h=7 m=25 s=11
